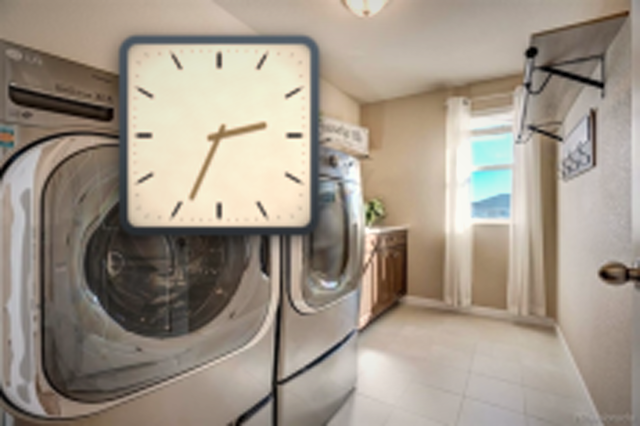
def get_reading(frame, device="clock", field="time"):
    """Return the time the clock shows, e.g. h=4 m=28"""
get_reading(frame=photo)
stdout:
h=2 m=34
